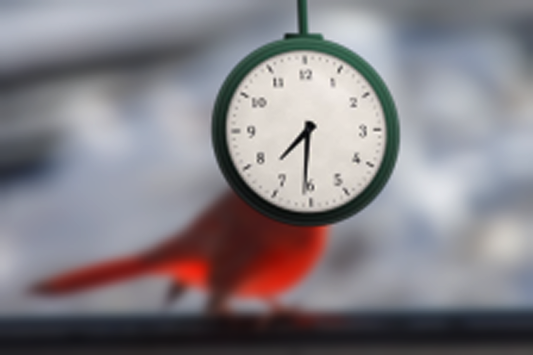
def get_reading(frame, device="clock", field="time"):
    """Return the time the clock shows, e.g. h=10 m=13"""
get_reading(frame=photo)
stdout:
h=7 m=31
